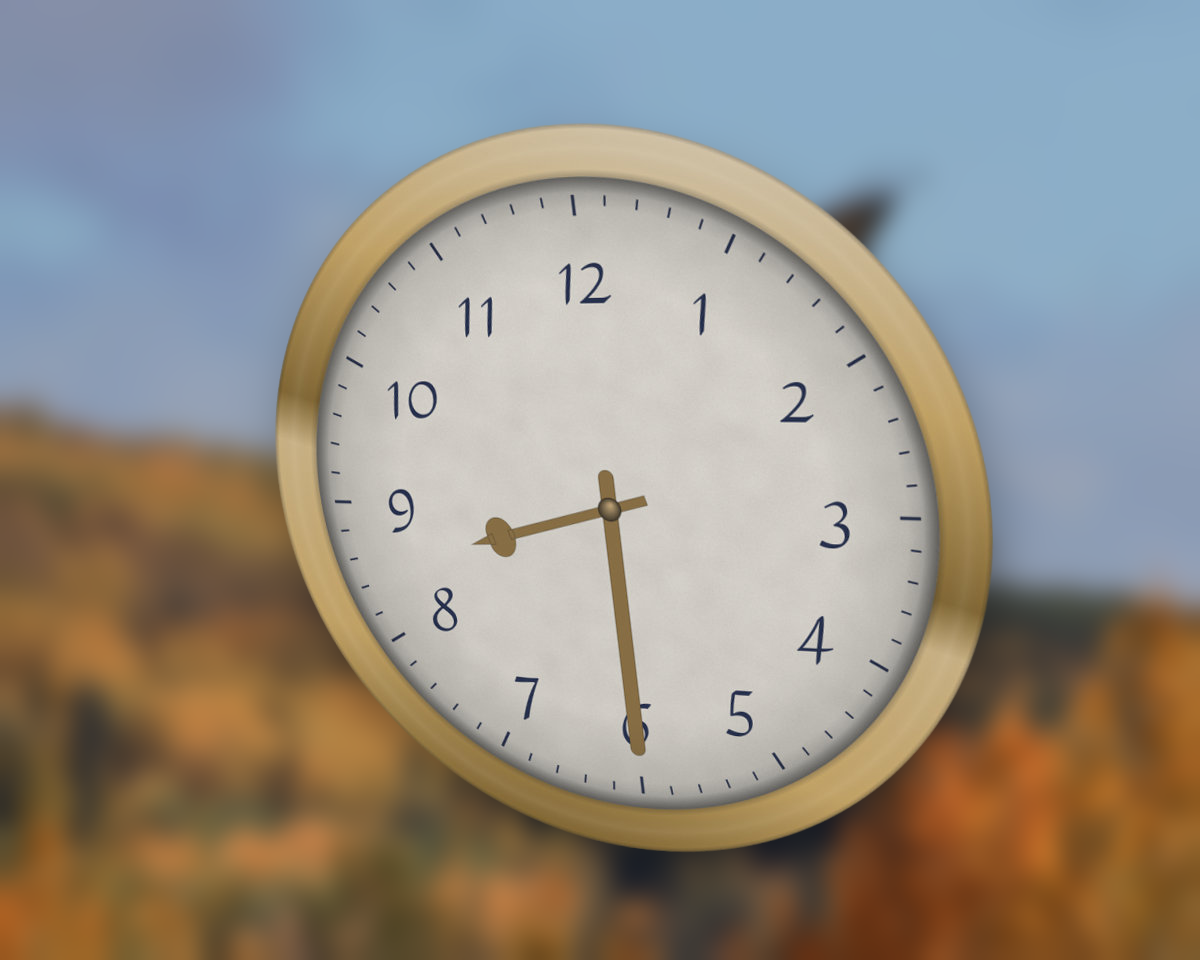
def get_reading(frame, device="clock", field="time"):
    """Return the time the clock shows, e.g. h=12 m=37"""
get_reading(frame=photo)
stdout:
h=8 m=30
